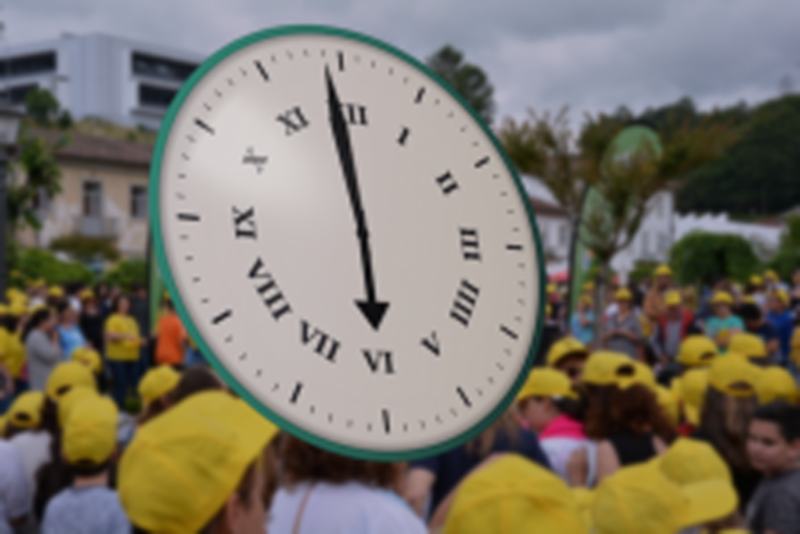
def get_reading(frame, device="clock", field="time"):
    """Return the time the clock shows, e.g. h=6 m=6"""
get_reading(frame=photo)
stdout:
h=5 m=59
